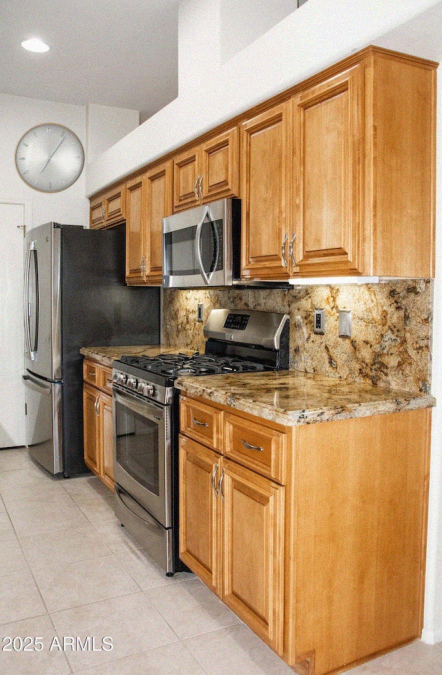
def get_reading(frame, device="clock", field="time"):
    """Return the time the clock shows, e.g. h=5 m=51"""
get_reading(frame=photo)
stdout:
h=7 m=6
